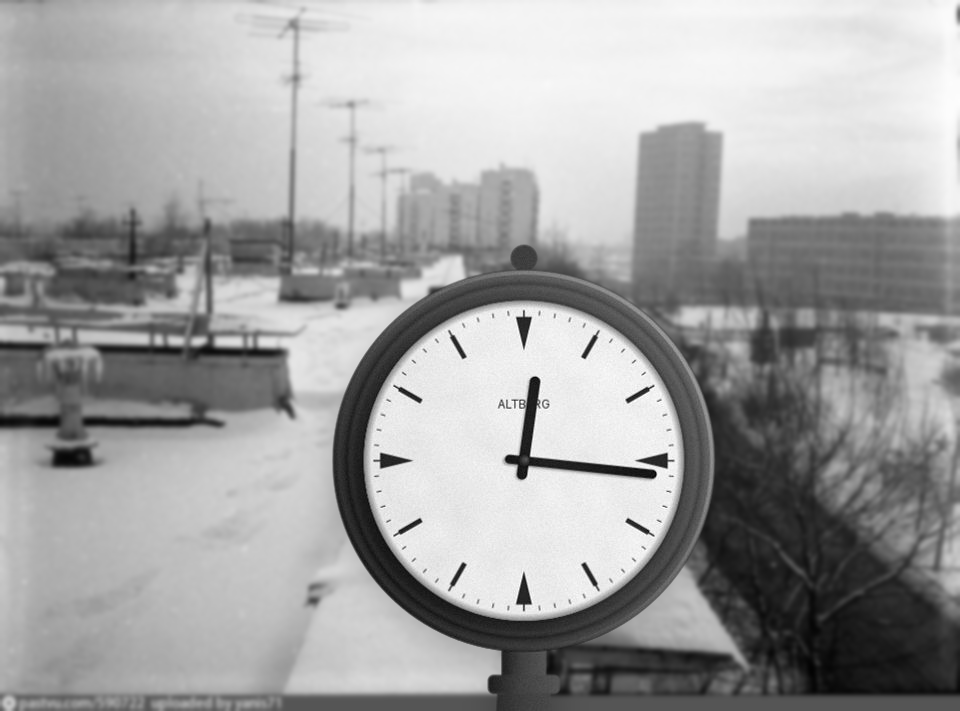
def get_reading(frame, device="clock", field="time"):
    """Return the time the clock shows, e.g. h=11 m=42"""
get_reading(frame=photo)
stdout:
h=12 m=16
